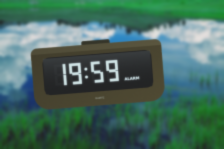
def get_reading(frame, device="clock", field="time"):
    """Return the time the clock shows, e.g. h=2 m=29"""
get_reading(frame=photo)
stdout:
h=19 m=59
